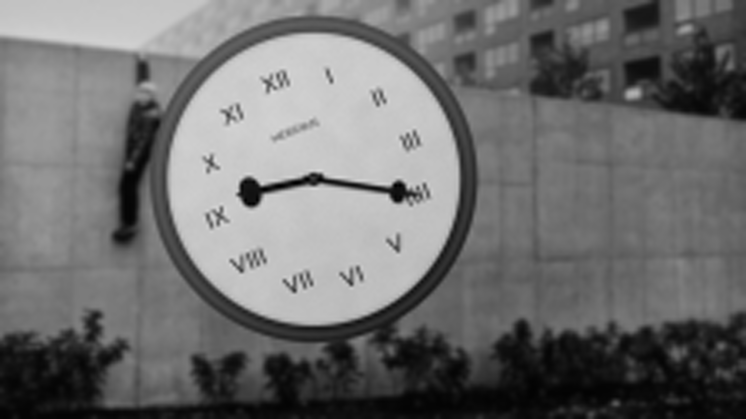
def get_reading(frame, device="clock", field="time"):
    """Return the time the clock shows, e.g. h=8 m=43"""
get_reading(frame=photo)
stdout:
h=9 m=20
